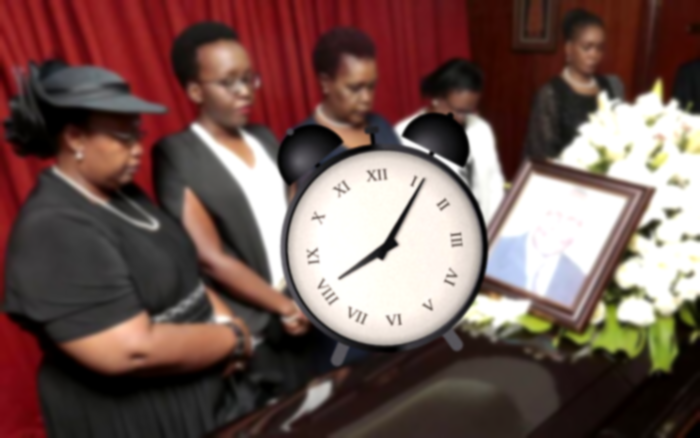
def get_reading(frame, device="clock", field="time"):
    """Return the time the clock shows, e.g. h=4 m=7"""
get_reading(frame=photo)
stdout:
h=8 m=6
